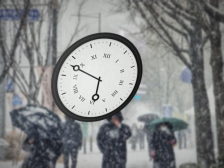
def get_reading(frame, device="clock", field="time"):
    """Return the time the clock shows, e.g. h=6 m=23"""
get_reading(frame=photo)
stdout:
h=5 m=48
